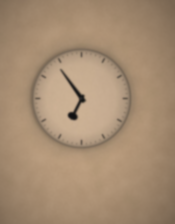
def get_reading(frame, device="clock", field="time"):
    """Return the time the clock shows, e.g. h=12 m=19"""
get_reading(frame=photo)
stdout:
h=6 m=54
